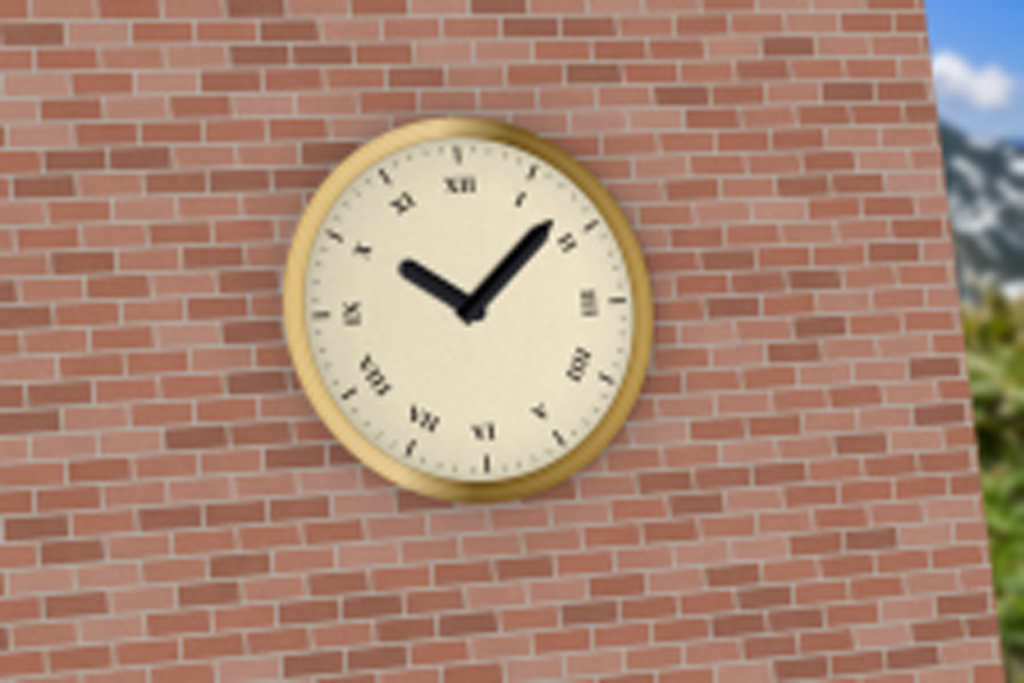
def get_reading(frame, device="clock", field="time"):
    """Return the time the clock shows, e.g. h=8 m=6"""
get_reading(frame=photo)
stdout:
h=10 m=8
